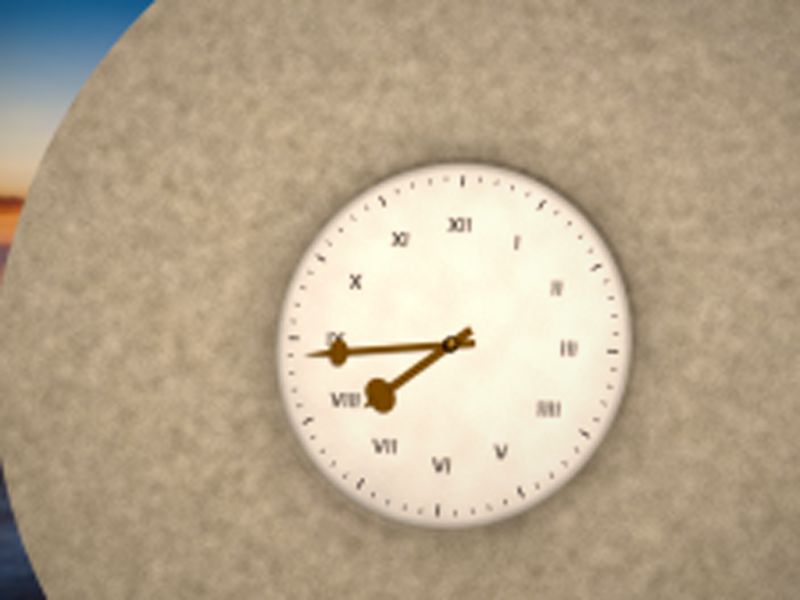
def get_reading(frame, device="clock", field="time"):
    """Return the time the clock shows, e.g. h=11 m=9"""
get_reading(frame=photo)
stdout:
h=7 m=44
